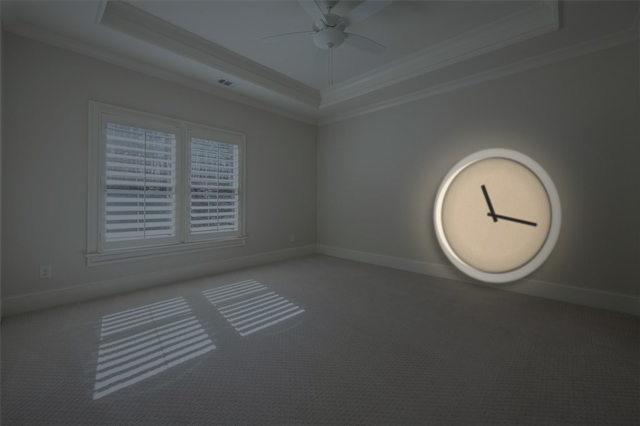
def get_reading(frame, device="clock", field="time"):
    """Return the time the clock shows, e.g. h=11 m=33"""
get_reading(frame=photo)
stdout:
h=11 m=17
